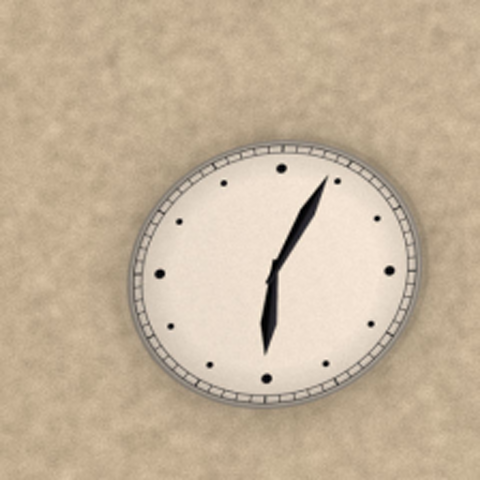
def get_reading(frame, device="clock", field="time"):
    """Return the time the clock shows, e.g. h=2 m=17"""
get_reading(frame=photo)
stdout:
h=6 m=4
